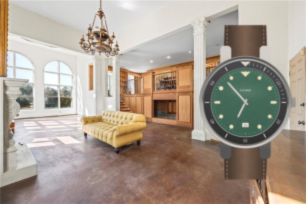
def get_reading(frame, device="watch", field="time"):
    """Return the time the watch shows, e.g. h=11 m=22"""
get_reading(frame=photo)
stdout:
h=6 m=53
